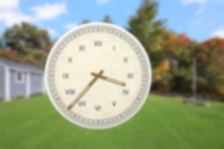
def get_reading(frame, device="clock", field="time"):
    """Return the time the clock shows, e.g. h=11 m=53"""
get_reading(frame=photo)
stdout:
h=3 m=37
